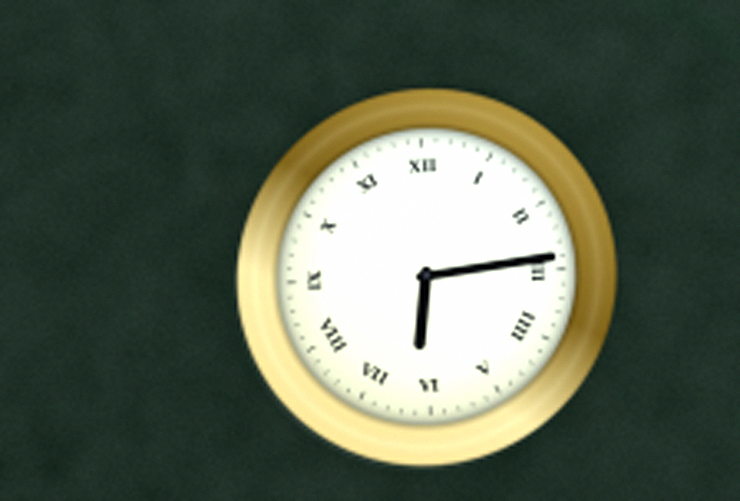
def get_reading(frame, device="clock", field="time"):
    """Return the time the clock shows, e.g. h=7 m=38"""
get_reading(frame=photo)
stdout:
h=6 m=14
